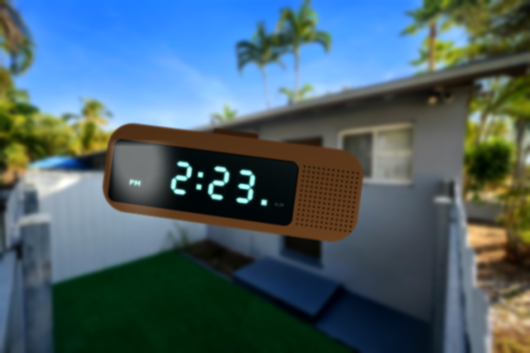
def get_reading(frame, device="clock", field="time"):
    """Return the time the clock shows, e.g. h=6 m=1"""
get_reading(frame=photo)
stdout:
h=2 m=23
